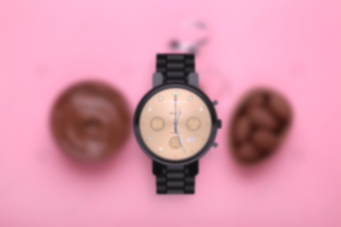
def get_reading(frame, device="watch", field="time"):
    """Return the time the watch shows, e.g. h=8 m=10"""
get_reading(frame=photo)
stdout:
h=12 m=27
